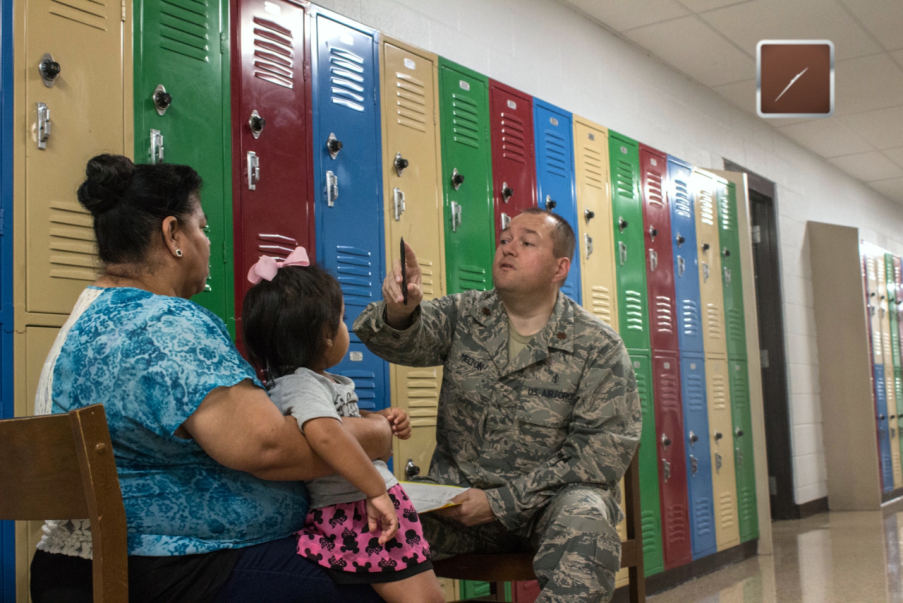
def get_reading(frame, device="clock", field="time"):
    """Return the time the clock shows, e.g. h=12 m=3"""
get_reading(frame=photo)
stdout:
h=1 m=37
